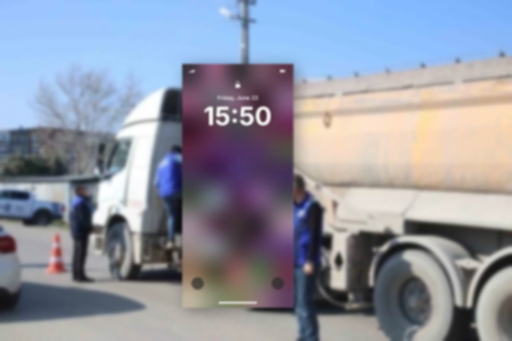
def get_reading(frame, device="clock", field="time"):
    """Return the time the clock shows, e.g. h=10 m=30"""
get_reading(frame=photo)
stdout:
h=15 m=50
